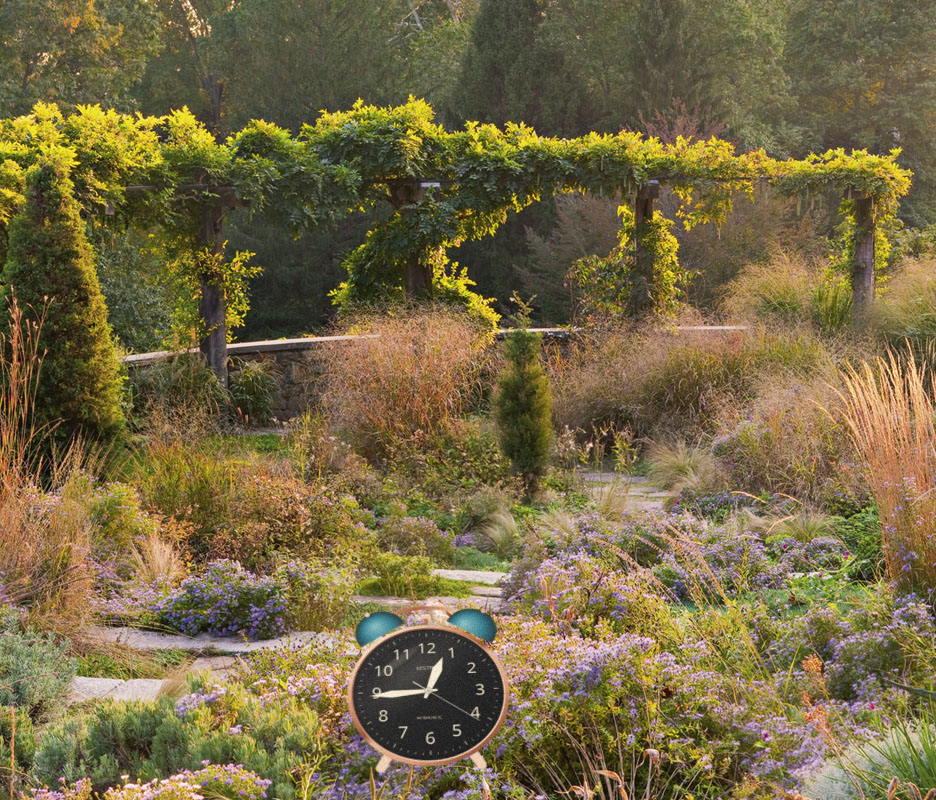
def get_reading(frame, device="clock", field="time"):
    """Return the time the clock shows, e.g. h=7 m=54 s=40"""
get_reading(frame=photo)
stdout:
h=12 m=44 s=21
